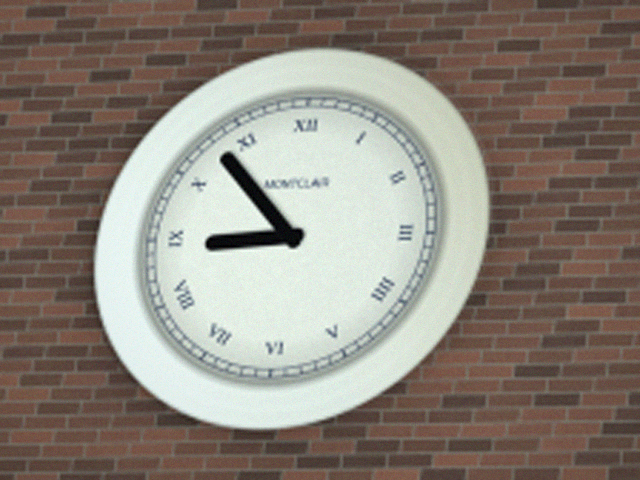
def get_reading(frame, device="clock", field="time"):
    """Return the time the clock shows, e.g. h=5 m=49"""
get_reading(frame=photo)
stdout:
h=8 m=53
